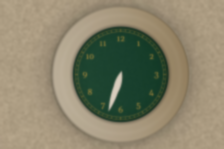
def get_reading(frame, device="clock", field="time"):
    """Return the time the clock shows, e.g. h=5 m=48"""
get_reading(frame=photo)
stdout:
h=6 m=33
